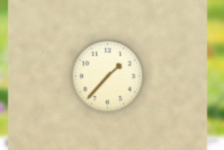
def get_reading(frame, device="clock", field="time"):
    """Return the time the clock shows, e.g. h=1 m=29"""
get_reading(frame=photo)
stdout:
h=1 m=37
